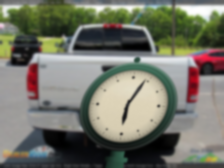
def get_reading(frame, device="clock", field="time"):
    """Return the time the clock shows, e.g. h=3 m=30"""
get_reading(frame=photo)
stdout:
h=6 m=4
